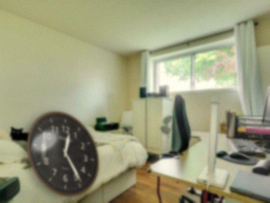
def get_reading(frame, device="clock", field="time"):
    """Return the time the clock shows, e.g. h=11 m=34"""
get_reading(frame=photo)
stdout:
h=12 m=24
